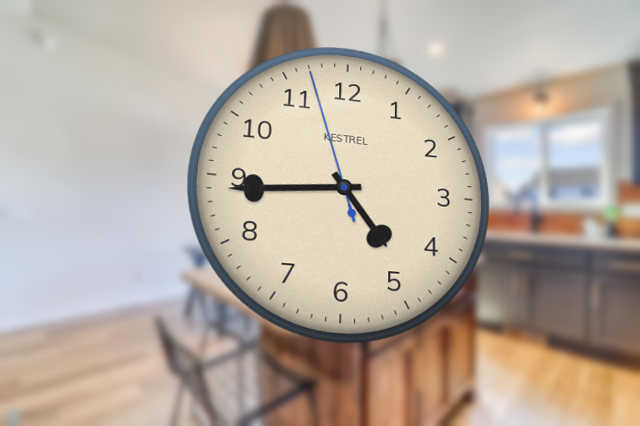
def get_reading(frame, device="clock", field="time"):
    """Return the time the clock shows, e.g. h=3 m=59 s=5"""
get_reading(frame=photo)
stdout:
h=4 m=43 s=57
